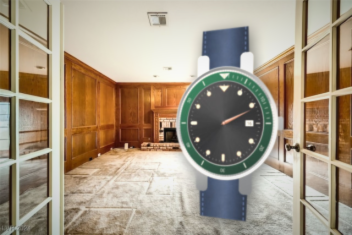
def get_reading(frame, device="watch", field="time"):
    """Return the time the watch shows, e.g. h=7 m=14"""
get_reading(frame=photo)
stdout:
h=2 m=11
